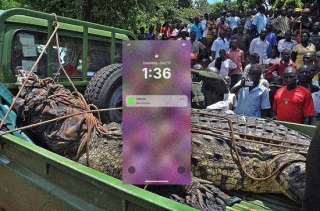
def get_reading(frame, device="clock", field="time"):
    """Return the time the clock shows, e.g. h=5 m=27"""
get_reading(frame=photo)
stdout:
h=1 m=36
